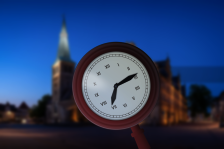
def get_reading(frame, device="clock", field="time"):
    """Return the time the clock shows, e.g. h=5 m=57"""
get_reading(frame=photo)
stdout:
h=7 m=14
